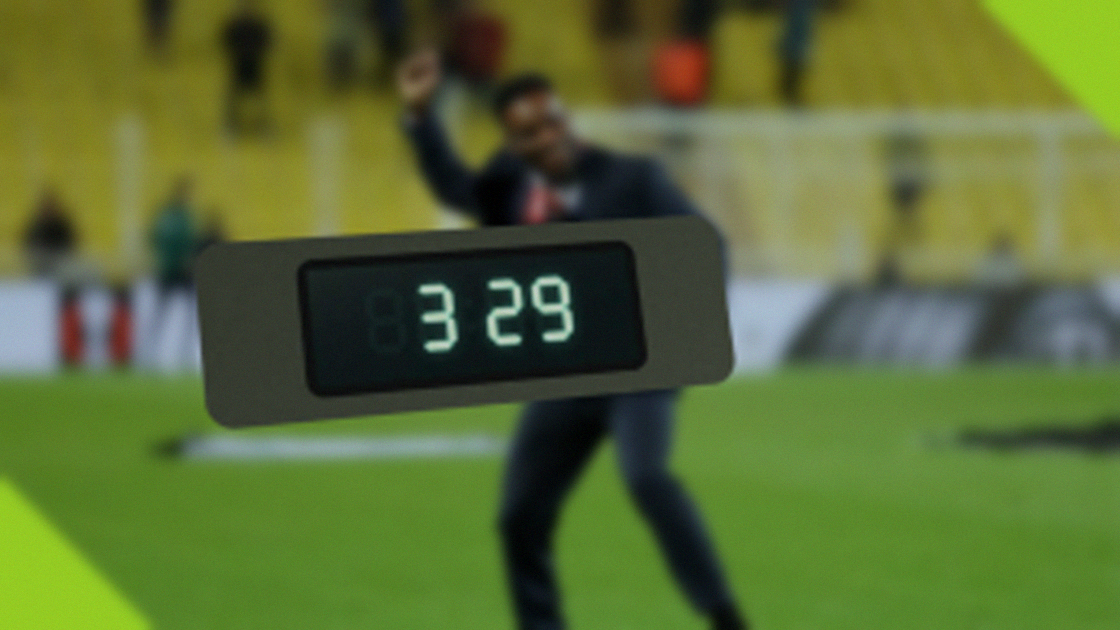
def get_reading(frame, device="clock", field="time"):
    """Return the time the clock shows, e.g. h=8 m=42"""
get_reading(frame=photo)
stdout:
h=3 m=29
